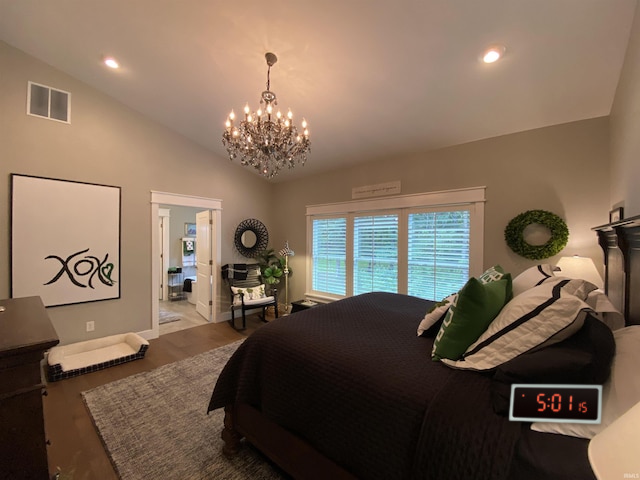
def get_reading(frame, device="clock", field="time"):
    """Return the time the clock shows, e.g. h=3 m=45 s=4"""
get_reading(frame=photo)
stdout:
h=5 m=1 s=15
